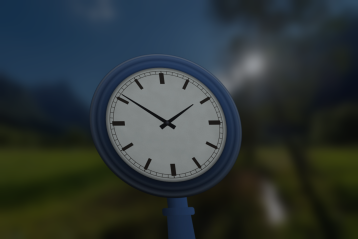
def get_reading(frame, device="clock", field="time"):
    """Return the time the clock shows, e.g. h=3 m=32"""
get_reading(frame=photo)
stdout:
h=1 m=51
